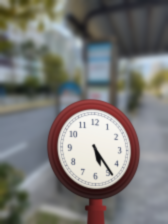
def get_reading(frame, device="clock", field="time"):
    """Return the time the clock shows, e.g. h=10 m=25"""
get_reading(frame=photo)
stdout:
h=5 m=24
